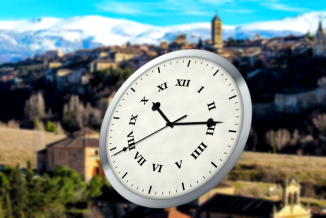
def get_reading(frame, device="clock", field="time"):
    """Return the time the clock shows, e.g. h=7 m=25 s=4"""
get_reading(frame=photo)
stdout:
h=10 m=13 s=39
